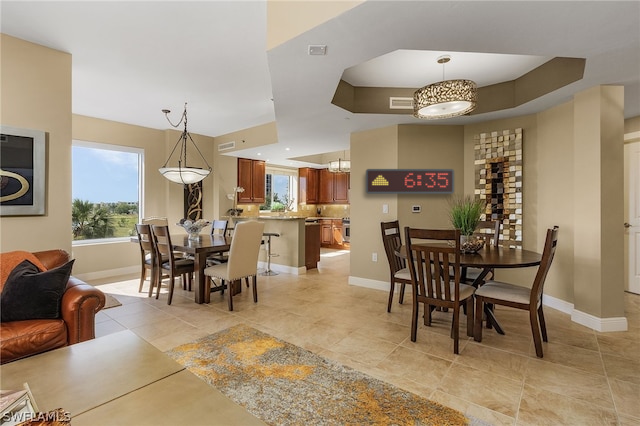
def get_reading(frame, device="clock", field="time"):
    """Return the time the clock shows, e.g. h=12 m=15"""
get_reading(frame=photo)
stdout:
h=6 m=35
